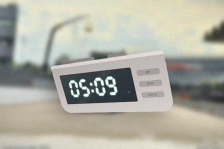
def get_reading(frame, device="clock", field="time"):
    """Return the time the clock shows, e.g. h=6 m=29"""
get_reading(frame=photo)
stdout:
h=5 m=9
